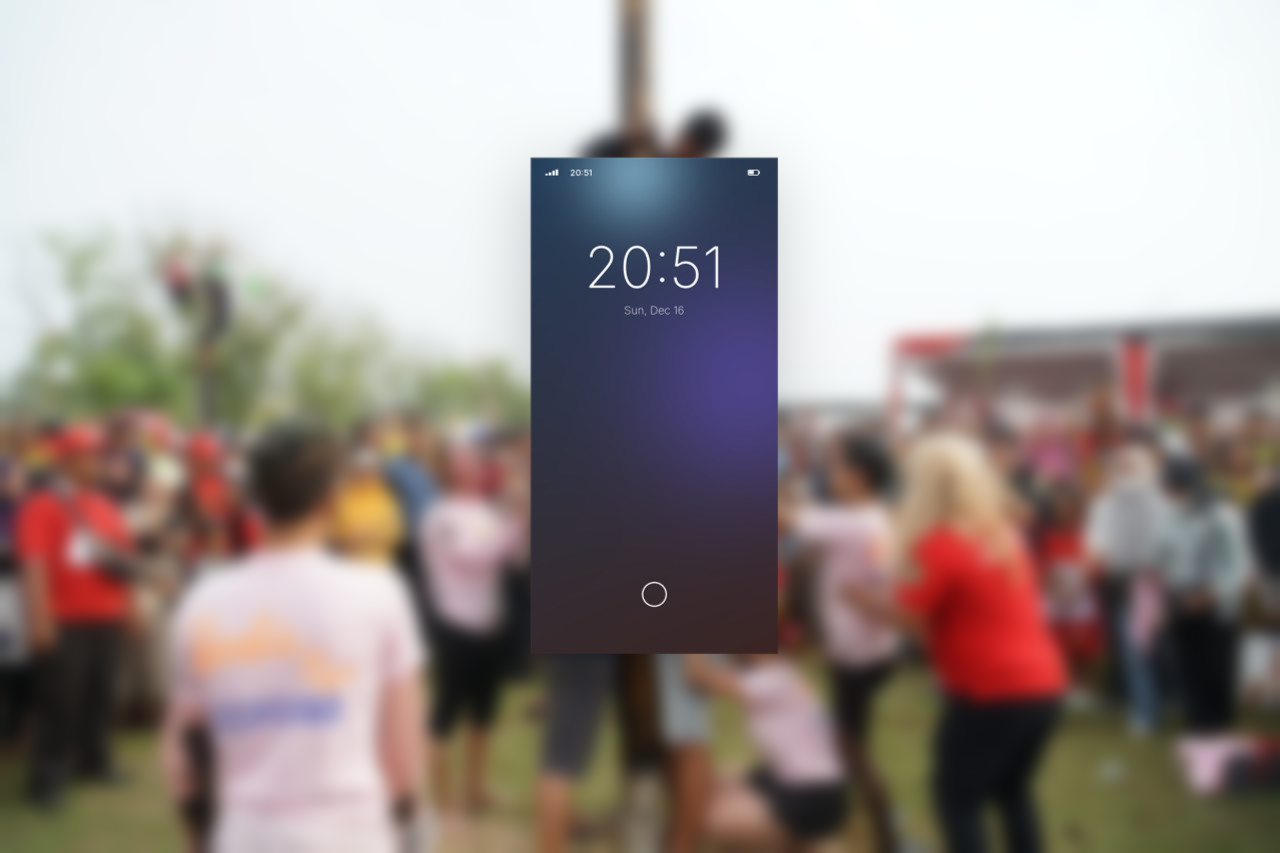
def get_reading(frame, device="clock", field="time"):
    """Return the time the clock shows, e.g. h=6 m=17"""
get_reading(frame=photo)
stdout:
h=20 m=51
